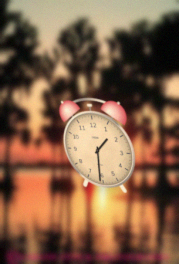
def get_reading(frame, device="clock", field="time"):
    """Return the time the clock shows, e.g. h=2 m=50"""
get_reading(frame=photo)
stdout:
h=1 m=31
